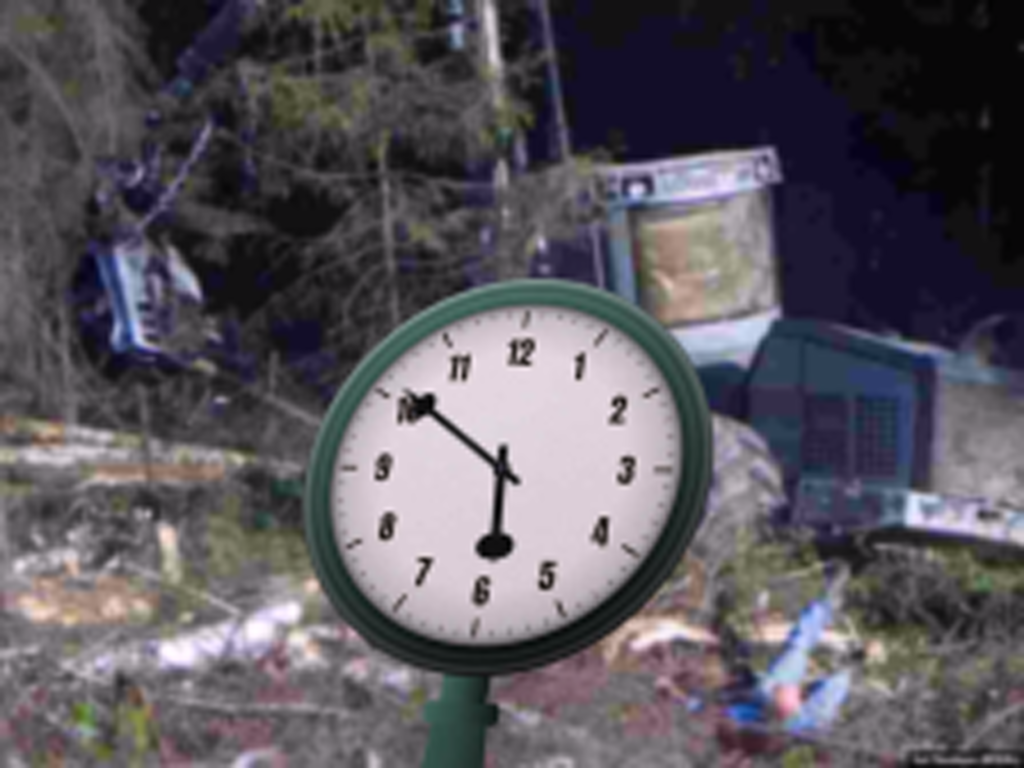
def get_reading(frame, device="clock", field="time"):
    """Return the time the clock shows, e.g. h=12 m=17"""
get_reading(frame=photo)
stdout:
h=5 m=51
